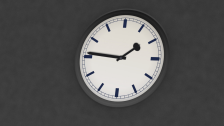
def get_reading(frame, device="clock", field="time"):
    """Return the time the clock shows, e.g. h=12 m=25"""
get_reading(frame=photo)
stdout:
h=1 m=46
